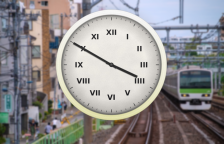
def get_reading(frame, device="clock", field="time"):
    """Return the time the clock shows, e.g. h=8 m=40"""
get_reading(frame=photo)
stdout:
h=3 m=50
